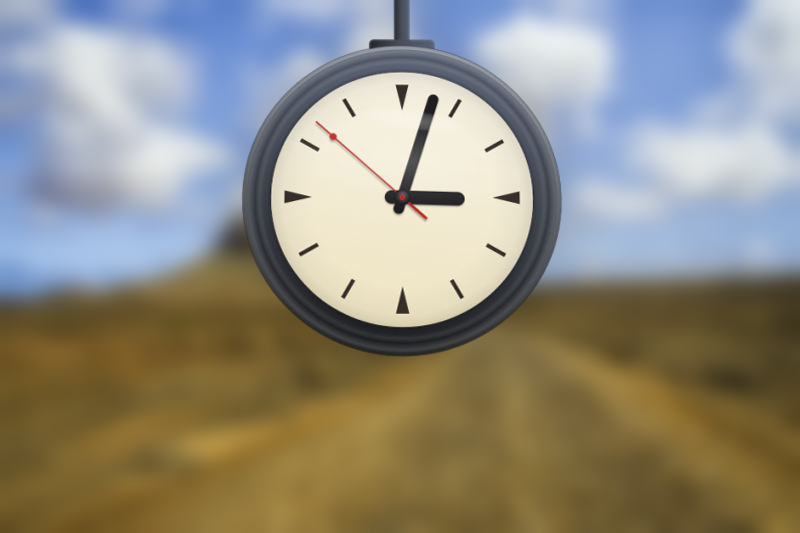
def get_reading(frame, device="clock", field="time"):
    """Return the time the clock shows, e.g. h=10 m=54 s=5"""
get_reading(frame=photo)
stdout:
h=3 m=2 s=52
